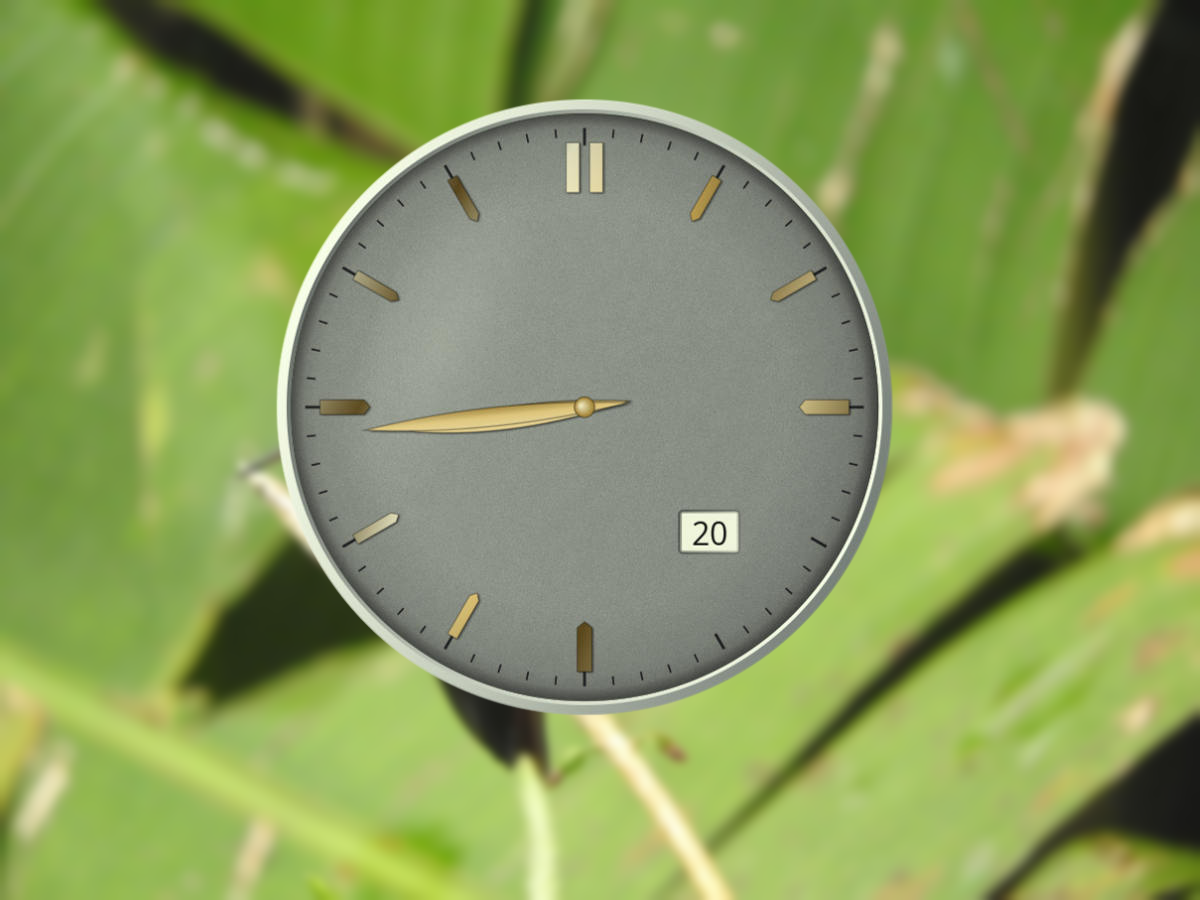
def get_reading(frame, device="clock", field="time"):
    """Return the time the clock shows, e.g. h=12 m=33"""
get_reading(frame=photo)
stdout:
h=8 m=44
